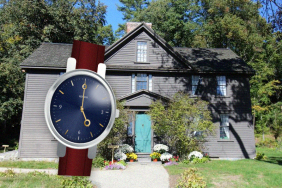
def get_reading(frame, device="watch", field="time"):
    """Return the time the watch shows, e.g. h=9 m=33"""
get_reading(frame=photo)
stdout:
h=5 m=0
